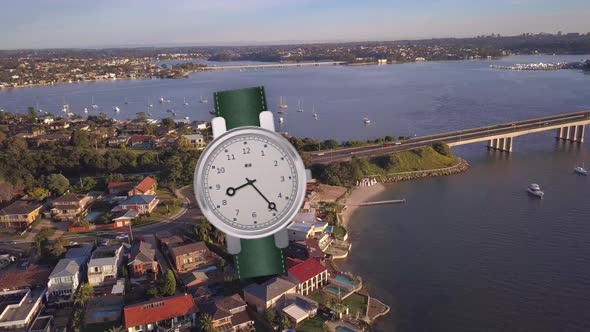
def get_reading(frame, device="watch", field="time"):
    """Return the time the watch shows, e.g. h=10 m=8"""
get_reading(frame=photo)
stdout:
h=8 m=24
